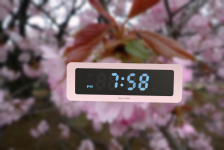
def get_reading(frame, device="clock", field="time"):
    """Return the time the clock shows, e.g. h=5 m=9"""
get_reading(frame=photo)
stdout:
h=7 m=58
